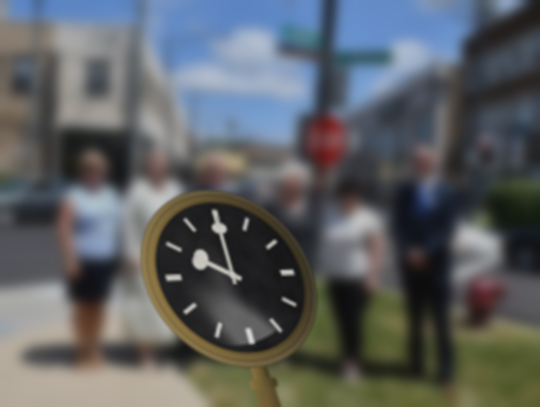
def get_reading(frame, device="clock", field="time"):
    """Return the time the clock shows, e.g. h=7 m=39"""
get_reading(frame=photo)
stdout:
h=10 m=0
